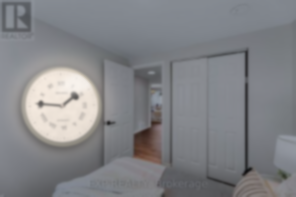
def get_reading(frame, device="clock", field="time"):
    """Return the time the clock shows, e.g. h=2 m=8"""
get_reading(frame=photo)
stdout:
h=1 m=46
